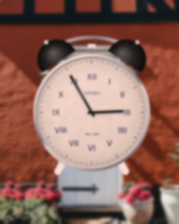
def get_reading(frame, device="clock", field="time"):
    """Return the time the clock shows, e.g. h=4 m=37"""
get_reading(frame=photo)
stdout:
h=2 m=55
